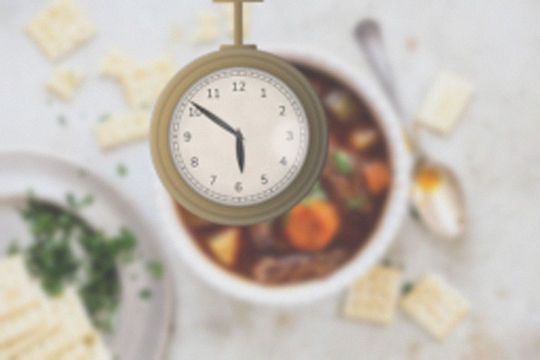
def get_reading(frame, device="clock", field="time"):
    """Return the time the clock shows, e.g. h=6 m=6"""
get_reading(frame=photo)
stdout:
h=5 m=51
